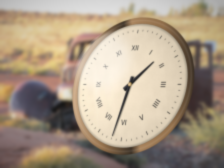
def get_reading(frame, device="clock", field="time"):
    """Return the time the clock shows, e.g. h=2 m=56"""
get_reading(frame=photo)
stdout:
h=1 m=32
